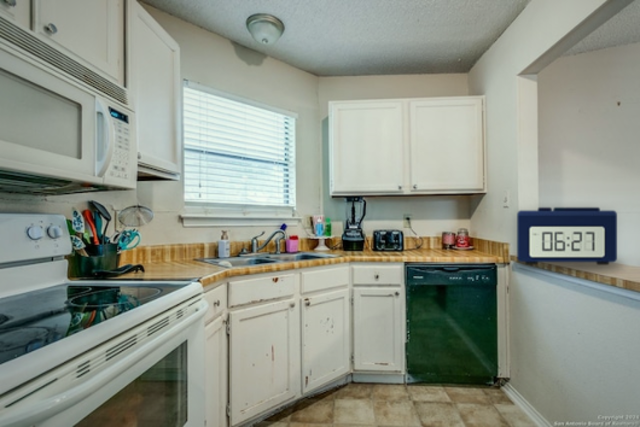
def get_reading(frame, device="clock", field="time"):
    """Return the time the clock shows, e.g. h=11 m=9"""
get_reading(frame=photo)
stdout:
h=6 m=27
